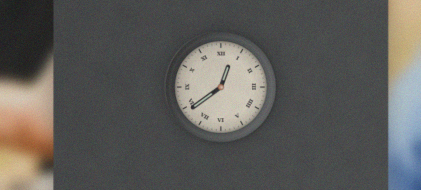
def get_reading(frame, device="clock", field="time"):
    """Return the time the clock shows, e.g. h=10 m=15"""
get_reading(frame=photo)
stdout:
h=12 m=39
